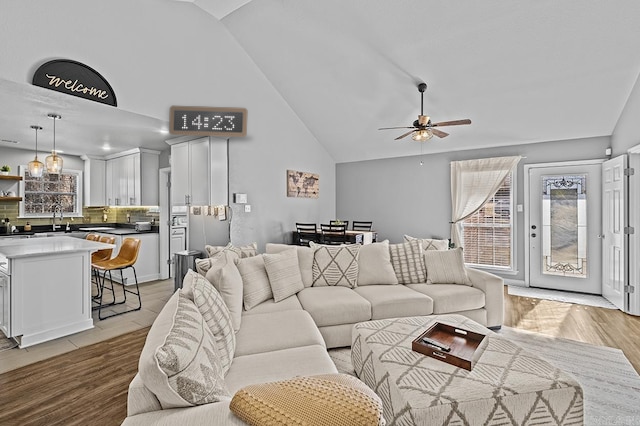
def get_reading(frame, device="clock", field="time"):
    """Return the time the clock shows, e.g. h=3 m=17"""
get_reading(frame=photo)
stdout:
h=14 m=23
